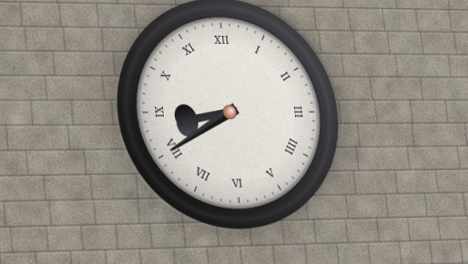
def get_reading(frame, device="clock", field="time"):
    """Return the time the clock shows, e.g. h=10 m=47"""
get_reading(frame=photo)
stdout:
h=8 m=40
